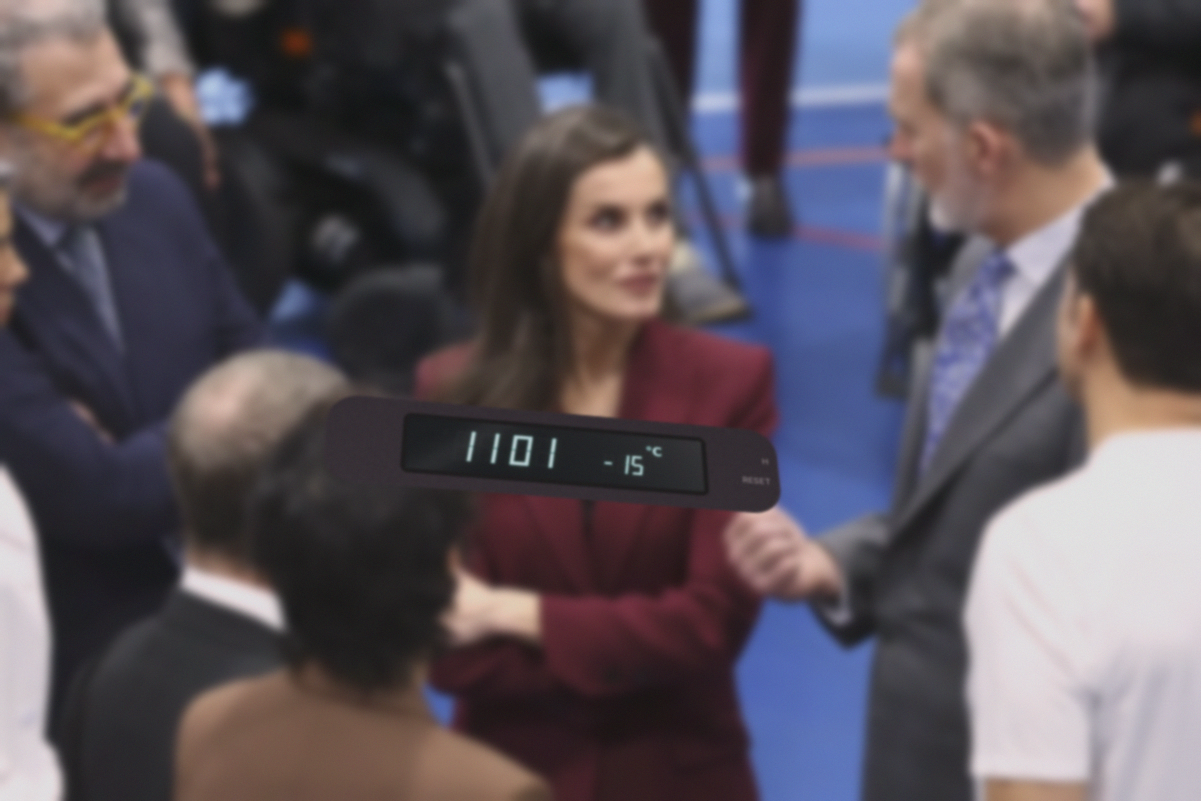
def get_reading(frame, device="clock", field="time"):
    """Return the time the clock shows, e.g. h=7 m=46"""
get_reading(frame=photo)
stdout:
h=11 m=1
